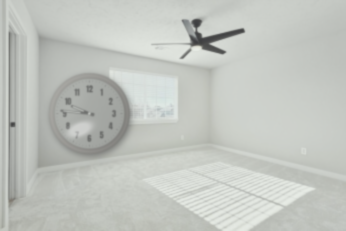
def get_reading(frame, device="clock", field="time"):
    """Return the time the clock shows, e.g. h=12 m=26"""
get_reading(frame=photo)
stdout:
h=9 m=46
